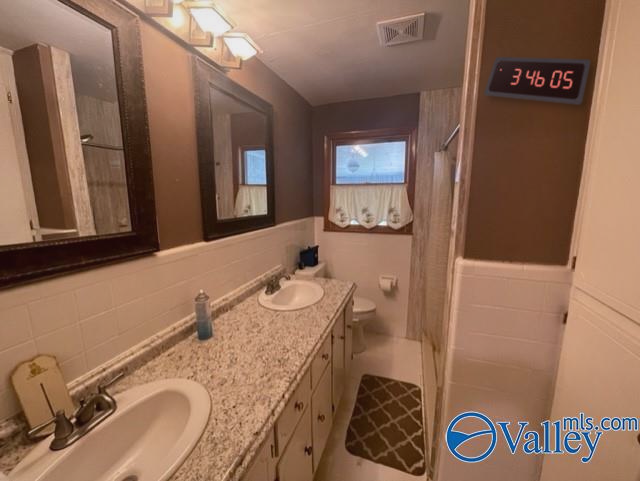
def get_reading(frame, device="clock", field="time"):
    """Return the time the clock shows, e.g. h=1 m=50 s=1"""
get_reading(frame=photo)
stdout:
h=3 m=46 s=5
